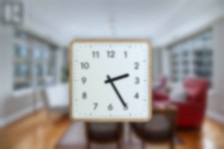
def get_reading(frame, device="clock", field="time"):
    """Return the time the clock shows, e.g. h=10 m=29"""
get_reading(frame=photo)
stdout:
h=2 m=25
